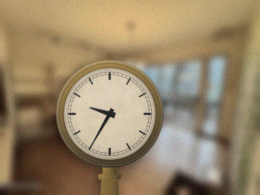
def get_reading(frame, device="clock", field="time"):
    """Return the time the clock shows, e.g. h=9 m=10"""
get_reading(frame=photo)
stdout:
h=9 m=35
